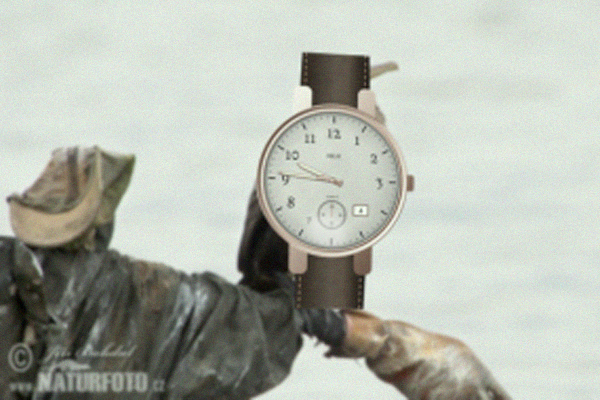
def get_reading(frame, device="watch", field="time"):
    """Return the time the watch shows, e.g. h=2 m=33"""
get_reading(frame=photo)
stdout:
h=9 m=46
